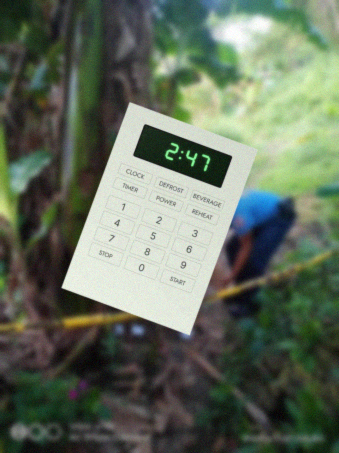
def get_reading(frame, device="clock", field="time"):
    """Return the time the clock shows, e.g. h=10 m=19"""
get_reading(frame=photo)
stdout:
h=2 m=47
